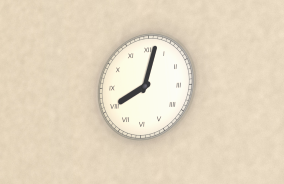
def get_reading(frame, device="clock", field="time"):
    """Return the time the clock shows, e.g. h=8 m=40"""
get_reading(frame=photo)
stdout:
h=8 m=2
